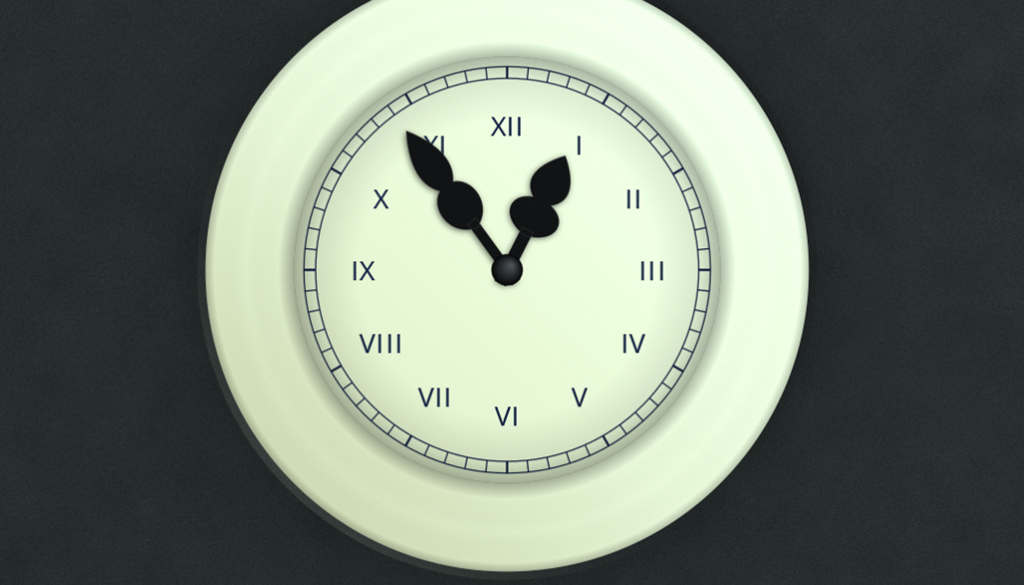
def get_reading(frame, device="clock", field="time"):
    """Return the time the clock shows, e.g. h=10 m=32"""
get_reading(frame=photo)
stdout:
h=12 m=54
